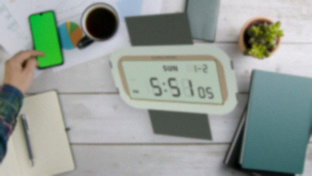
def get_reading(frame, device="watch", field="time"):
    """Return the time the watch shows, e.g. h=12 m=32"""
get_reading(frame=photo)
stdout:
h=5 m=51
